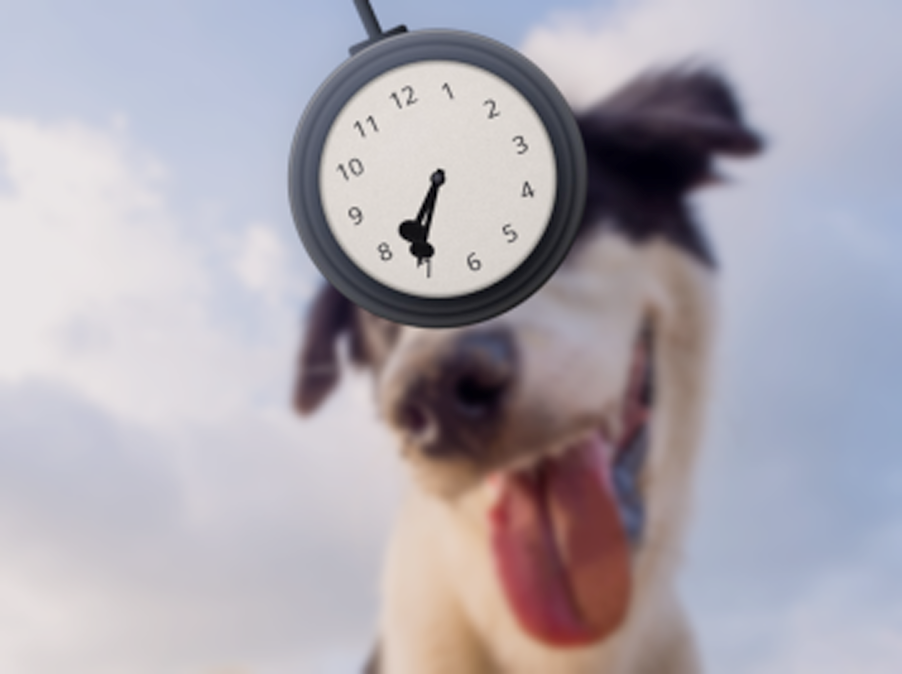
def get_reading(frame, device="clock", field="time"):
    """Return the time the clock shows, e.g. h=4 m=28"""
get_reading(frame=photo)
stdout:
h=7 m=36
